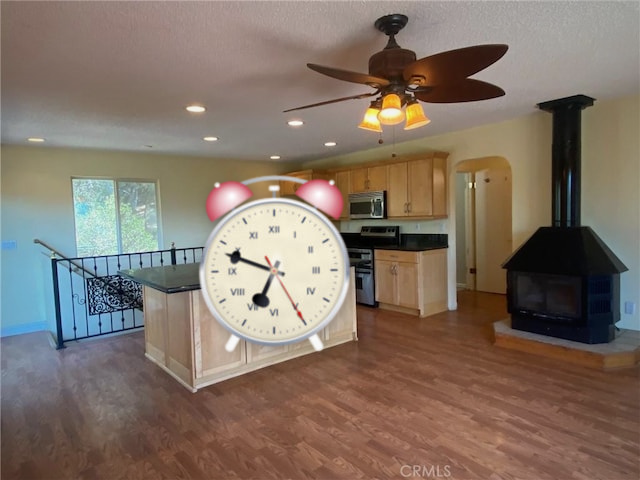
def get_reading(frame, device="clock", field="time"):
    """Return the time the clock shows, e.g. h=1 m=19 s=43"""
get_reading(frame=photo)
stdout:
h=6 m=48 s=25
